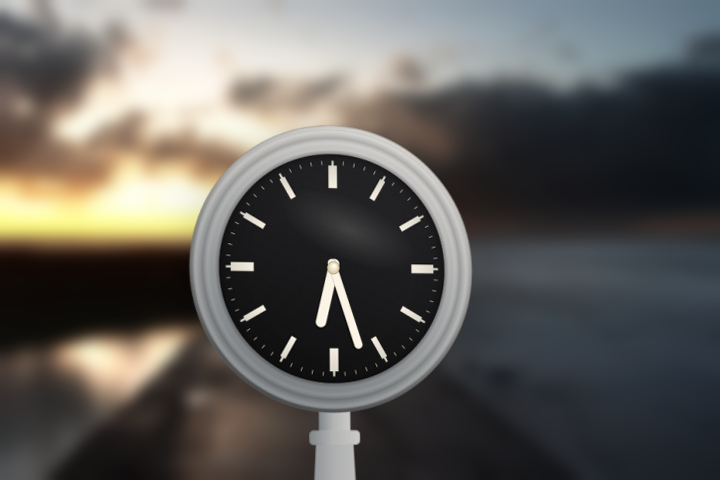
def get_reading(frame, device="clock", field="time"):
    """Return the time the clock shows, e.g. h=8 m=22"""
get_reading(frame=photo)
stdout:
h=6 m=27
